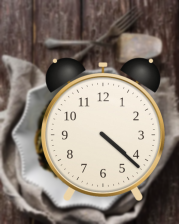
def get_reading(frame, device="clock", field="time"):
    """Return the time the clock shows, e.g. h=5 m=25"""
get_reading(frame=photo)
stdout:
h=4 m=22
